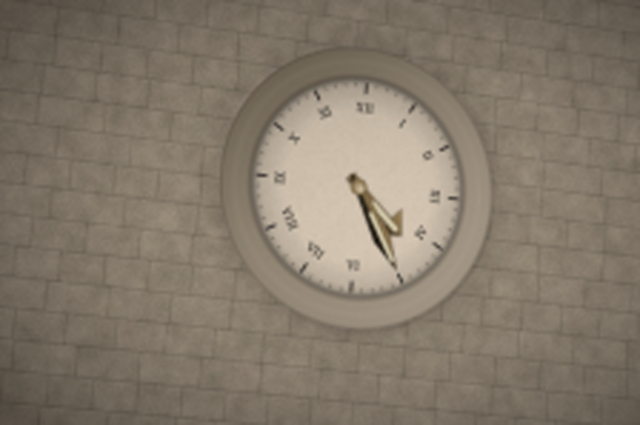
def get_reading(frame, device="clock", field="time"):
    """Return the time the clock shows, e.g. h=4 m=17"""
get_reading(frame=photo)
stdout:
h=4 m=25
